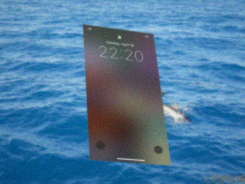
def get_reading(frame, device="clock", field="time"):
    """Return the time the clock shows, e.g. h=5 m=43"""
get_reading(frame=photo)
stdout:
h=22 m=20
